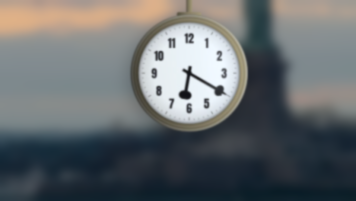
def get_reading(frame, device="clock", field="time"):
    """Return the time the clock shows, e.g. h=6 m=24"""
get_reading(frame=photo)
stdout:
h=6 m=20
